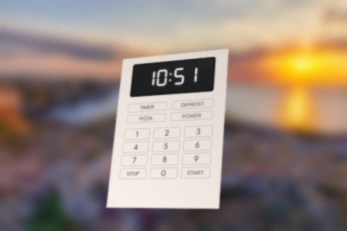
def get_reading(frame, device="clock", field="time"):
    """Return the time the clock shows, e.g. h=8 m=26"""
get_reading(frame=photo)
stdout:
h=10 m=51
